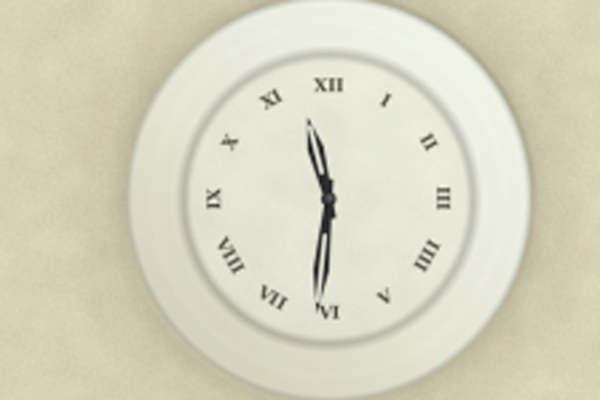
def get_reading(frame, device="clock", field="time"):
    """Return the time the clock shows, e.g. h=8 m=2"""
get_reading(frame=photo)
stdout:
h=11 m=31
